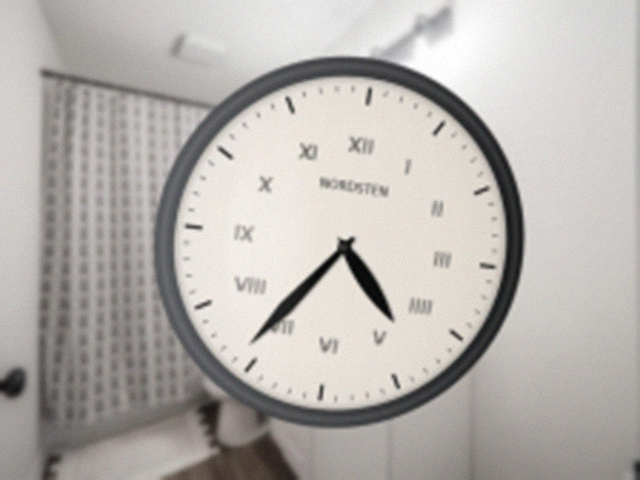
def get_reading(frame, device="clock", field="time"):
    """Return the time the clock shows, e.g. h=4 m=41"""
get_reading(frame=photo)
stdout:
h=4 m=36
